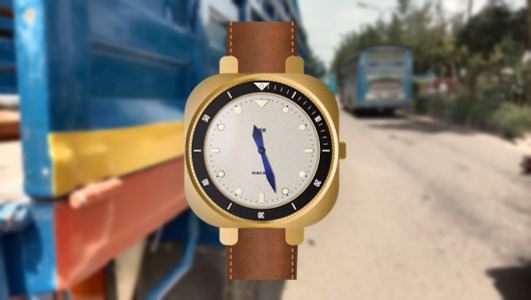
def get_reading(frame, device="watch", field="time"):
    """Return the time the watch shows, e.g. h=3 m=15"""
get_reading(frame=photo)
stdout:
h=11 m=27
